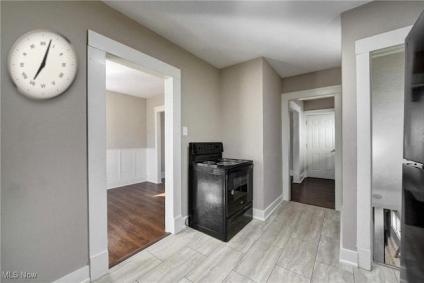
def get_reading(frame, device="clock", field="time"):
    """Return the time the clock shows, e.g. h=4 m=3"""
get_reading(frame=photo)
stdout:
h=7 m=3
